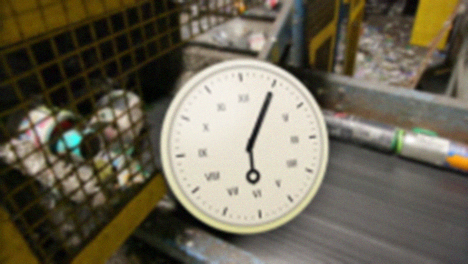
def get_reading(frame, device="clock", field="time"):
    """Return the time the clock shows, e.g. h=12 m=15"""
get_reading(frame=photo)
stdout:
h=6 m=5
